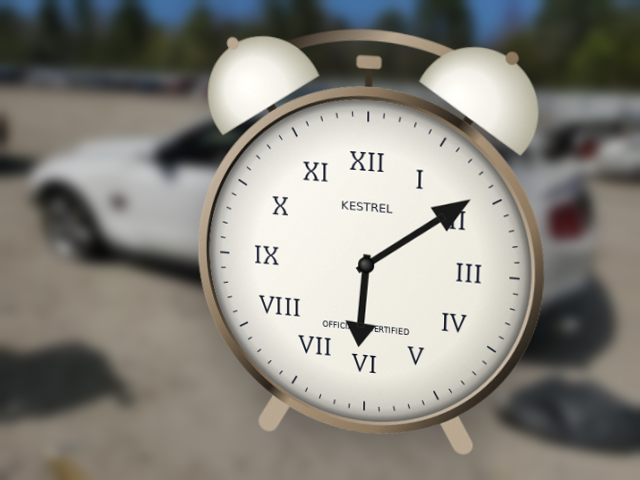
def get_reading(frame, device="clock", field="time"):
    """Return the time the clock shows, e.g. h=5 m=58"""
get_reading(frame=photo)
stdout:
h=6 m=9
